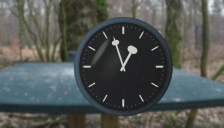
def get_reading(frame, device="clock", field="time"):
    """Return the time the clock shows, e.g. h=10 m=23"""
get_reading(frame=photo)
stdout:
h=12 m=57
